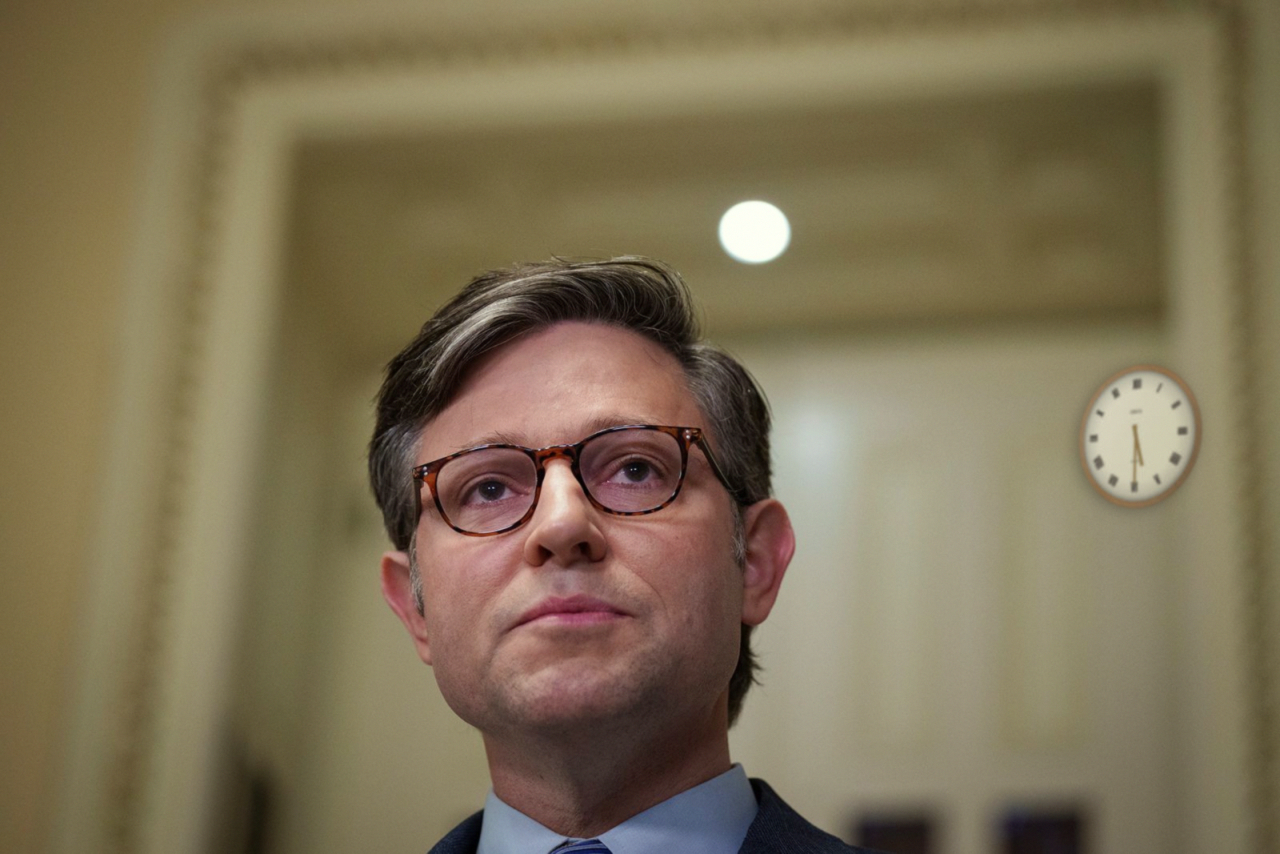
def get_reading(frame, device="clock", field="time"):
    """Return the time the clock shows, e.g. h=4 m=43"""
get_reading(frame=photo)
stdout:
h=5 m=30
